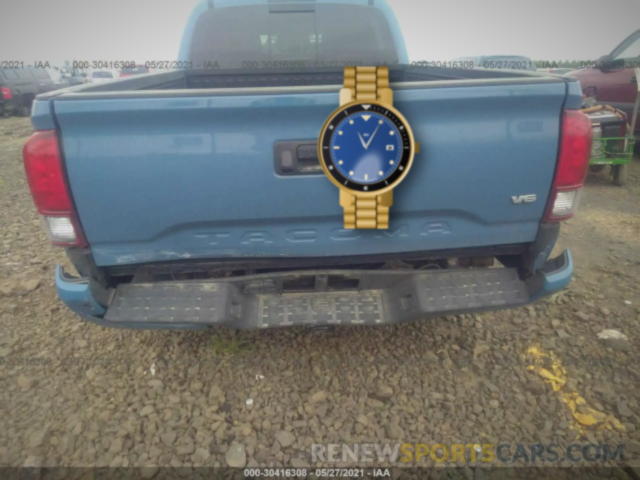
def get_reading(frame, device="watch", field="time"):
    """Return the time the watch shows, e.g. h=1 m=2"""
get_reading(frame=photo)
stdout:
h=11 m=5
